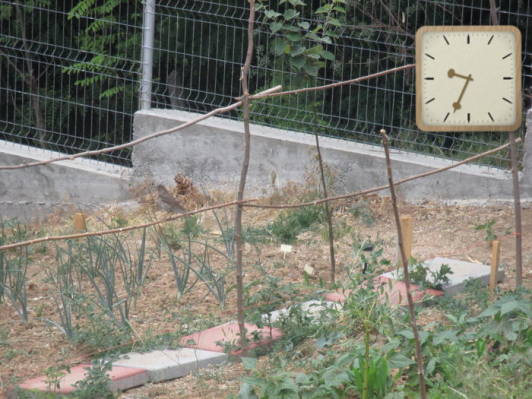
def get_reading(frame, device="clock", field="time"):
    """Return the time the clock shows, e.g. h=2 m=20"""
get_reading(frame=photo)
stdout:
h=9 m=34
